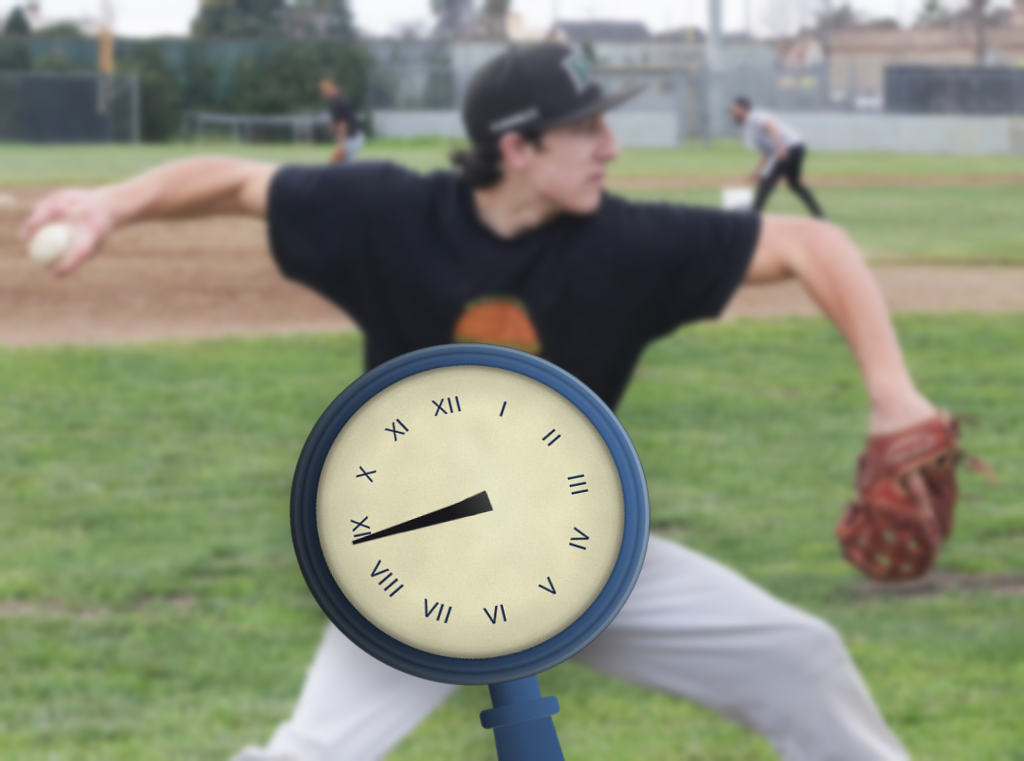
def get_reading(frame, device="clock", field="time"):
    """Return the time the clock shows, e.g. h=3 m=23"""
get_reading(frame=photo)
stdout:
h=8 m=44
